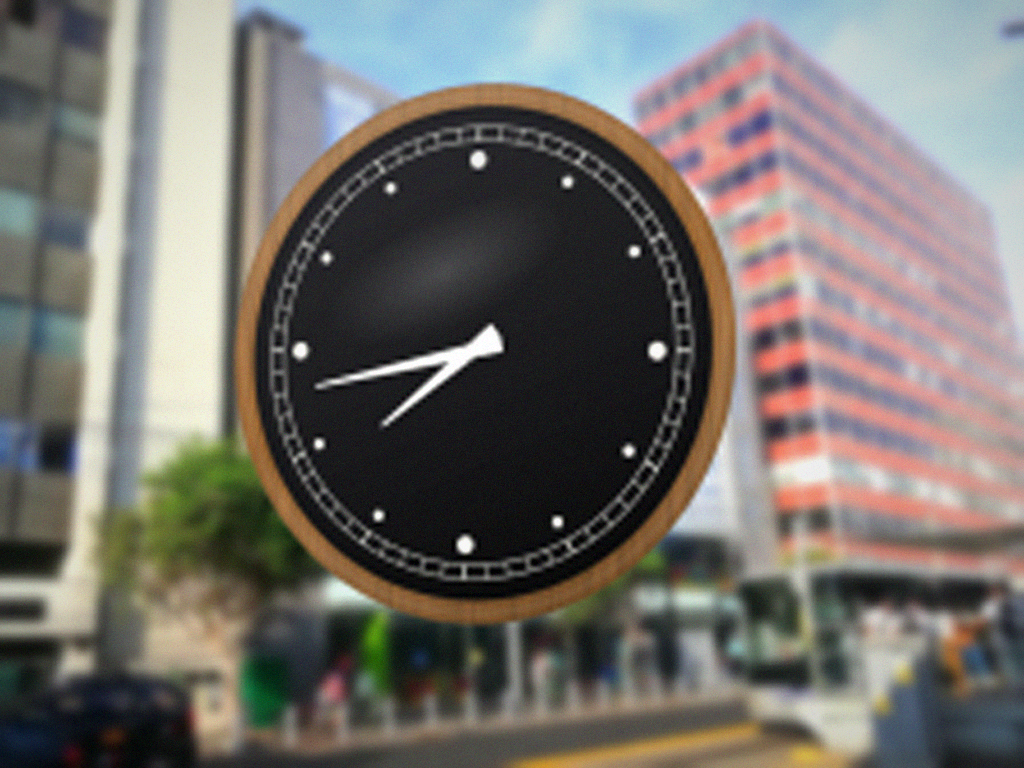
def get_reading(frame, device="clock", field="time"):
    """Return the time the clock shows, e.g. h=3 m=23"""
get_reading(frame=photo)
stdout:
h=7 m=43
